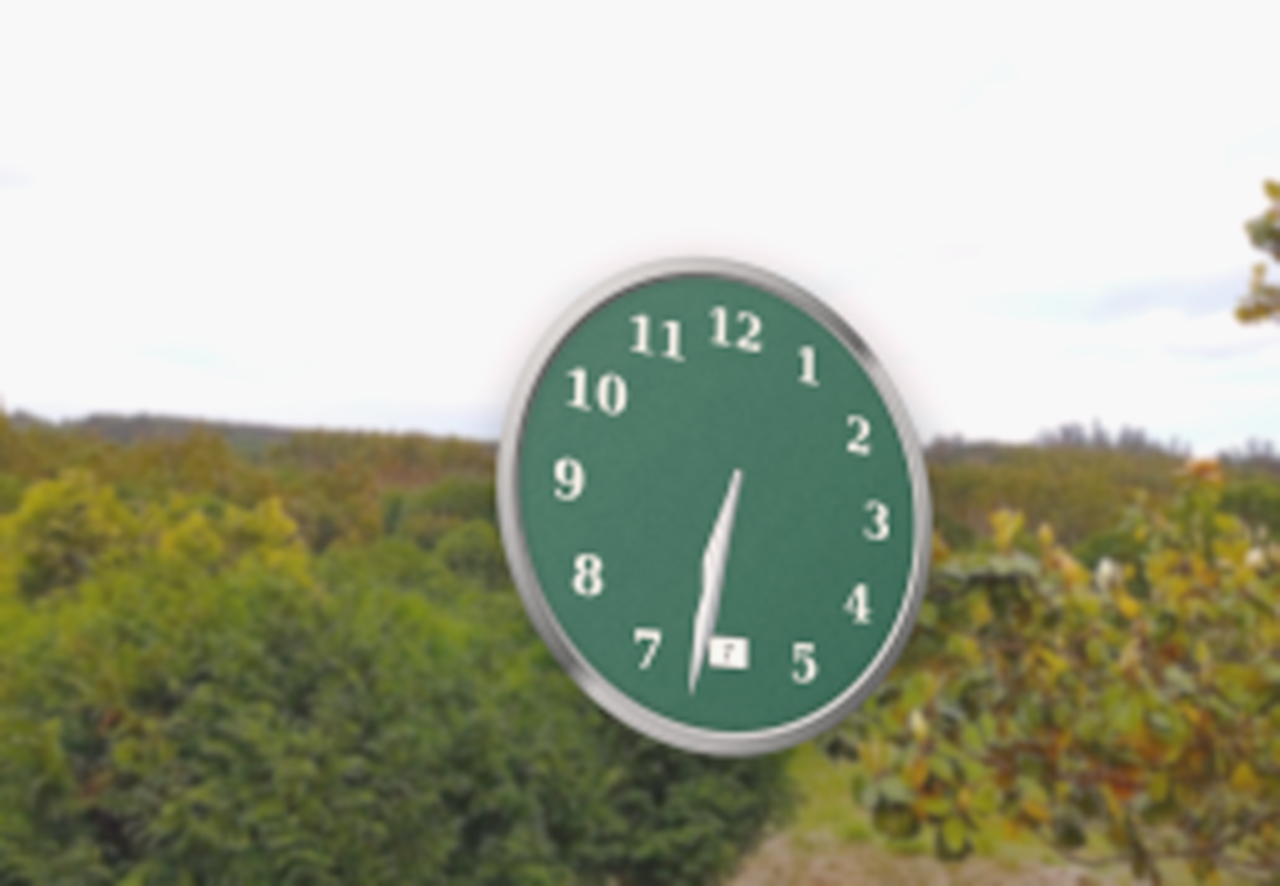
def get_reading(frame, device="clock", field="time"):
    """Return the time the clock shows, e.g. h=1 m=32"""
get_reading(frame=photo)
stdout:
h=6 m=32
